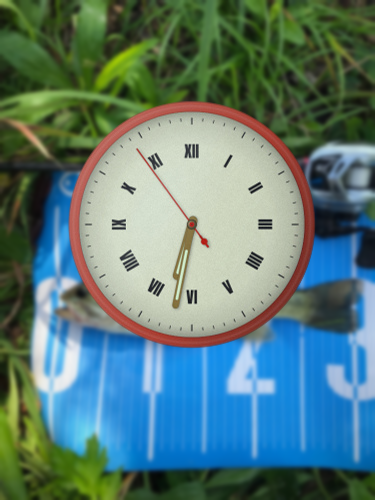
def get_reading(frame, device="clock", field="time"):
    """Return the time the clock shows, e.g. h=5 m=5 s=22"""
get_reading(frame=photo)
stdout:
h=6 m=31 s=54
